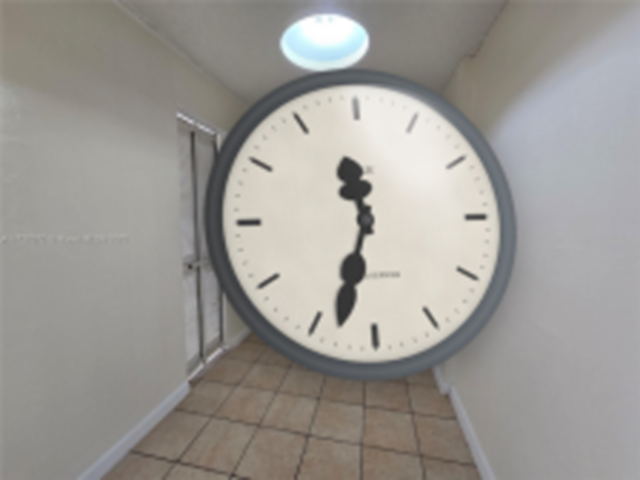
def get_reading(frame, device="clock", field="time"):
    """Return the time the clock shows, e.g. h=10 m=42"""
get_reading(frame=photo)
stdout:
h=11 m=33
